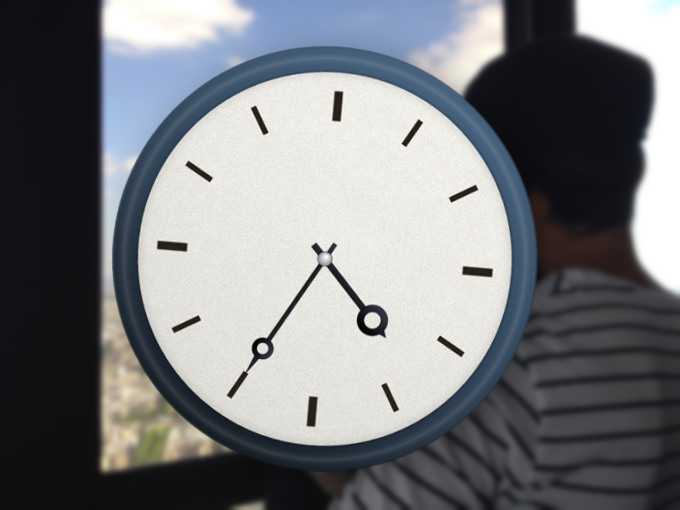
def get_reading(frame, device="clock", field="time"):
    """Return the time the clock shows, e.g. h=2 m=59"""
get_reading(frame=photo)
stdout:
h=4 m=35
